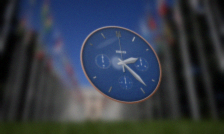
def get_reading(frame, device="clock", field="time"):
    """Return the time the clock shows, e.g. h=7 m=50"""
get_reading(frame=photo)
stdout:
h=2 m=23
